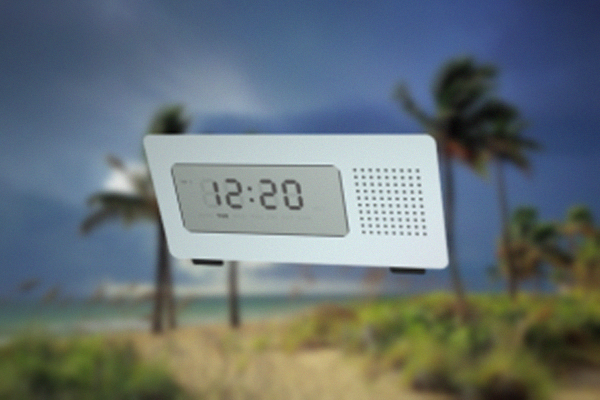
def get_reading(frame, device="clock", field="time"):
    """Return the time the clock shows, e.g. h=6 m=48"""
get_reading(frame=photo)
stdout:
h=12 m=20
